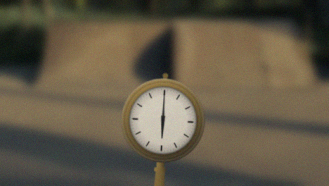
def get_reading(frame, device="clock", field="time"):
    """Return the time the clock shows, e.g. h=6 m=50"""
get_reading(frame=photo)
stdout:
h=6 m=0
